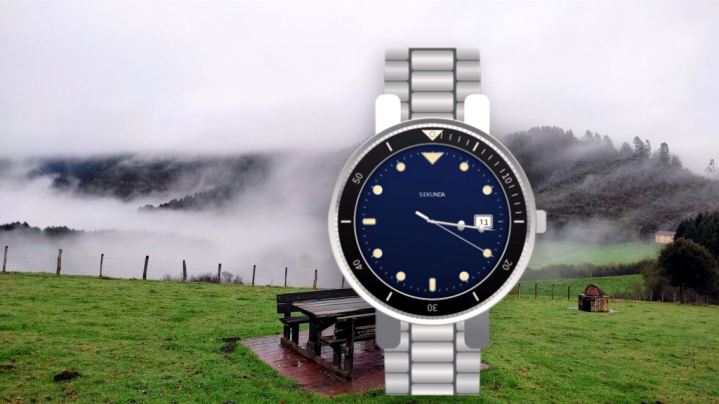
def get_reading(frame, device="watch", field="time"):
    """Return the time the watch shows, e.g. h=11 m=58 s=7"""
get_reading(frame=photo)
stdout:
h=3 m=16 s=20
